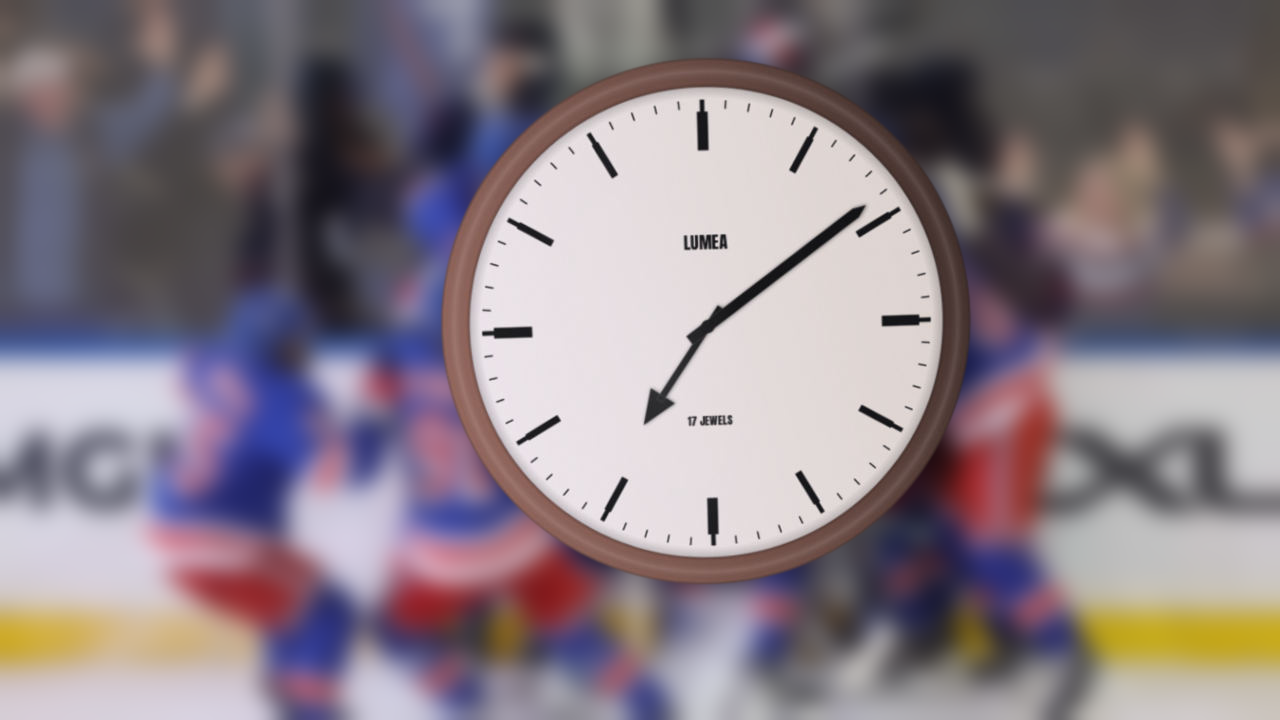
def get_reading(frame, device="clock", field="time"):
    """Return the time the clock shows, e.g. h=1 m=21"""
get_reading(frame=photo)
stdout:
h=7 m=9
